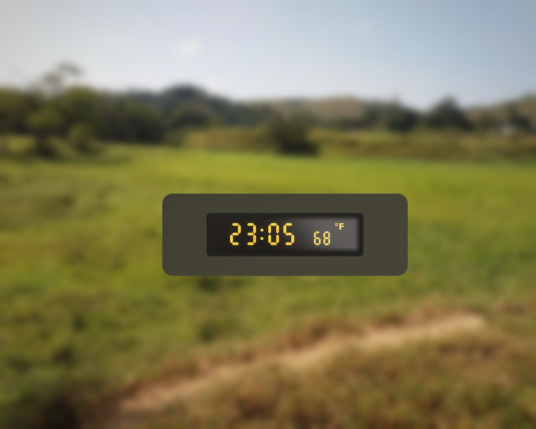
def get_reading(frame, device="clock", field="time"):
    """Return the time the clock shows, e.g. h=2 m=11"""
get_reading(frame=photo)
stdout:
h=23 m=5
